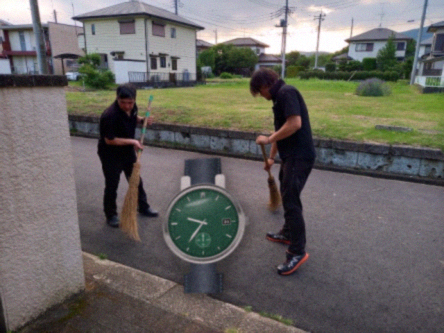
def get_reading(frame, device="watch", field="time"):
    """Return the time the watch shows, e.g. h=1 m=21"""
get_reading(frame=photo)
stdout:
h=9 m=36
